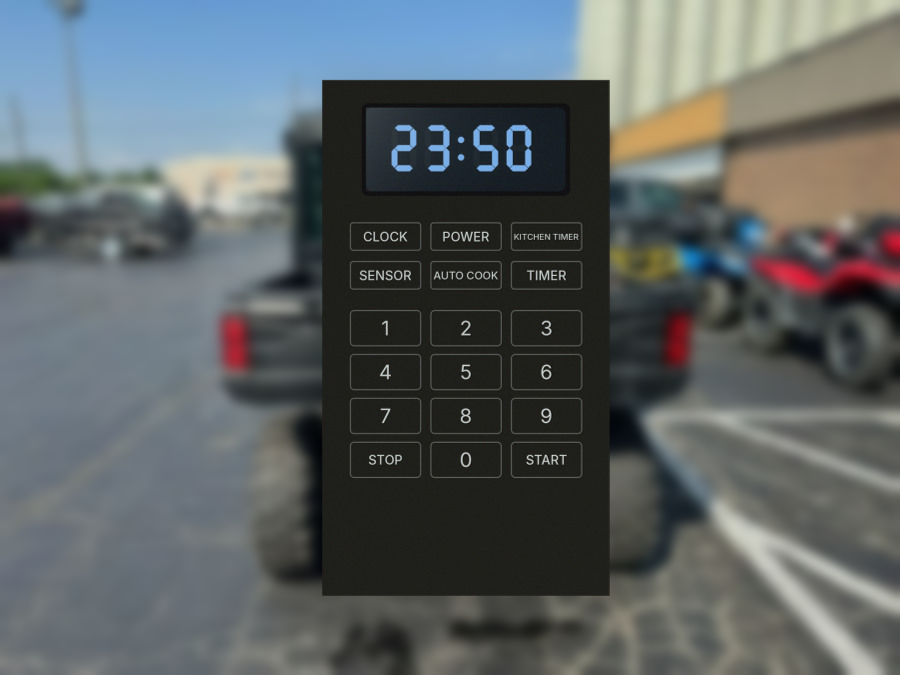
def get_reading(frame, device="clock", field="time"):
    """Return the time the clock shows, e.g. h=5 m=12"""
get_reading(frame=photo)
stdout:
h=23 m=50
